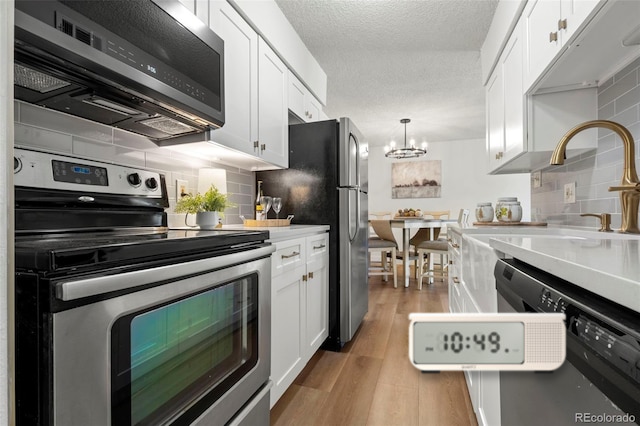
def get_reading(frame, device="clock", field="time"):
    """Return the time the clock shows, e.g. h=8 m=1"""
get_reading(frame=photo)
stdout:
h=10 m=49
